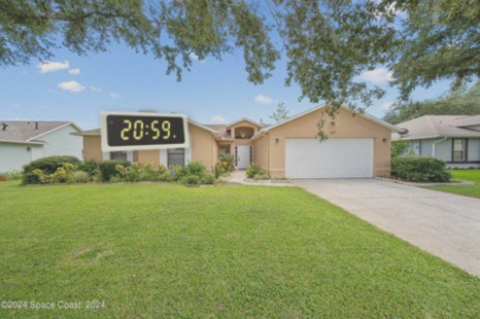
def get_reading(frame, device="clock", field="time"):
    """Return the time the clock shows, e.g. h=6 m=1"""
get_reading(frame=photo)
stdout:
h=20 m=59
